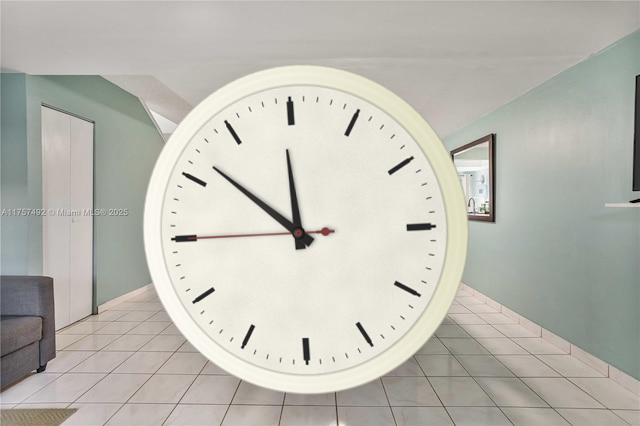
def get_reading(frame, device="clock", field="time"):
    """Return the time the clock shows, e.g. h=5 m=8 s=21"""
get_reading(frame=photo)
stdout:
h=11 m=51 s=45
